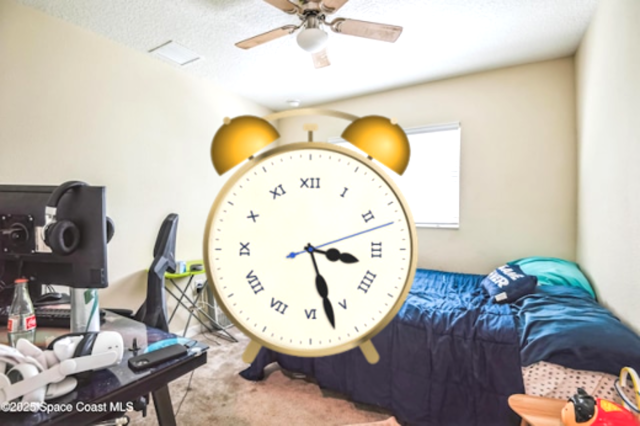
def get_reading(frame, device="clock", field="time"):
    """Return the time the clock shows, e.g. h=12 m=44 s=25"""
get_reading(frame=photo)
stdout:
h=3 m=27 s=12
